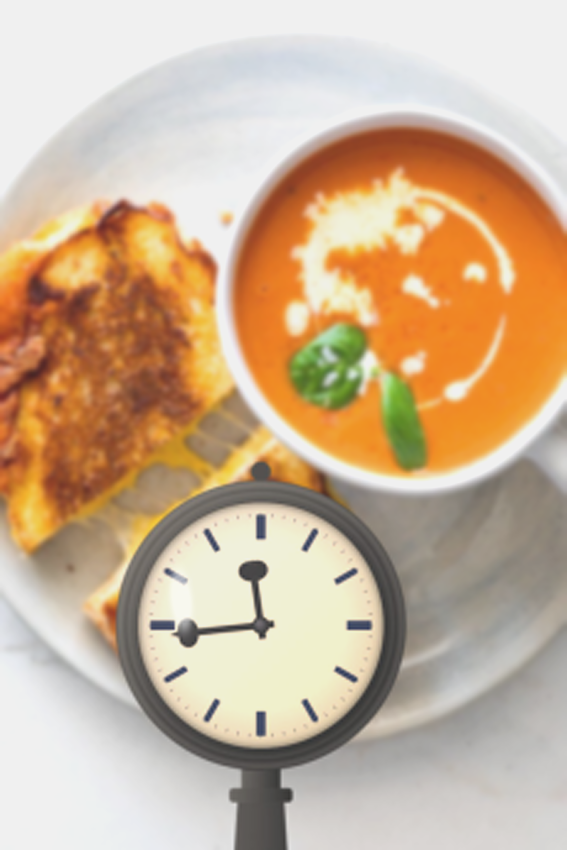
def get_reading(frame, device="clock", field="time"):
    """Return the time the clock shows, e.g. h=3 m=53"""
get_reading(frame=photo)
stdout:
h=11 m=44
